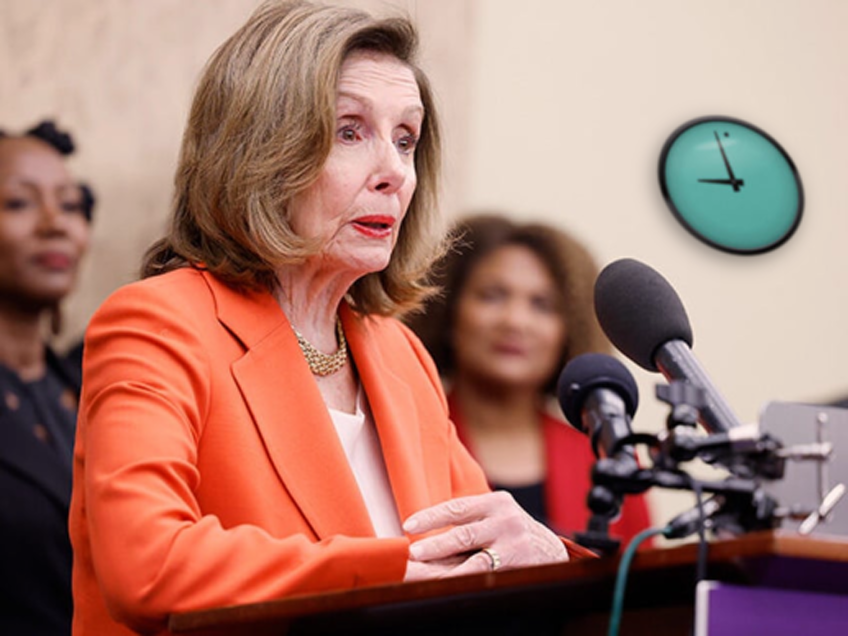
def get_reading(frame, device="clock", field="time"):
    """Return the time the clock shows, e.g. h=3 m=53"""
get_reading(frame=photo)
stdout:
h=8 m=58
